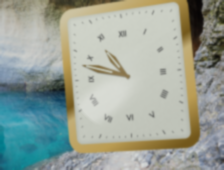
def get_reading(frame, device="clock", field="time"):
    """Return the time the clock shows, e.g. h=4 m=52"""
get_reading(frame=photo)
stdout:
h=10 m=48
